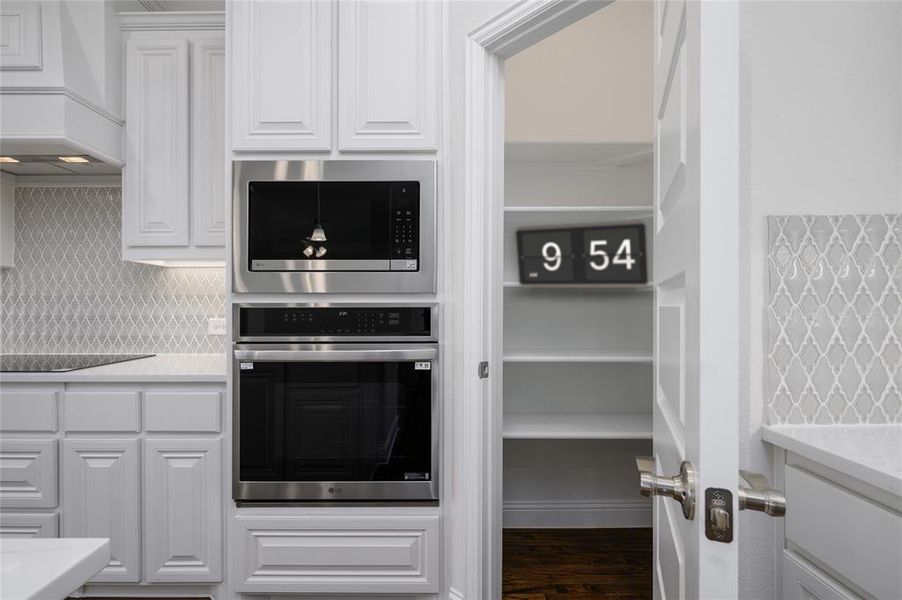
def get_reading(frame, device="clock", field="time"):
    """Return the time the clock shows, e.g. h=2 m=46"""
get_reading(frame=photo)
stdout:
h=9 m=54
